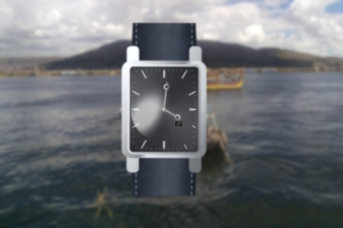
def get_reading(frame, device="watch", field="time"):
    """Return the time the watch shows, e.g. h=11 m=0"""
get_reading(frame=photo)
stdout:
h=4 m=1
